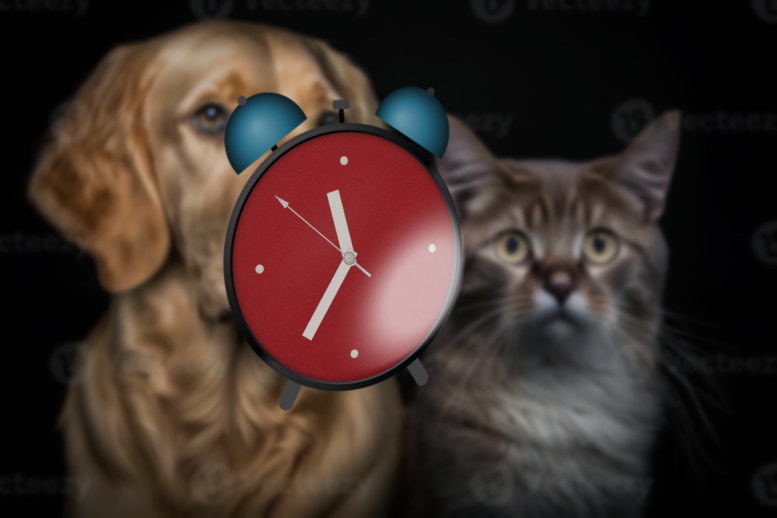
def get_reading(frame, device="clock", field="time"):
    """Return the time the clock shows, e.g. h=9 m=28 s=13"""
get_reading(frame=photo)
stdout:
h=11 m=35 s=52
